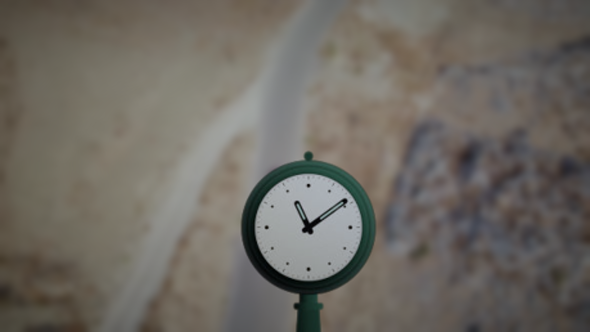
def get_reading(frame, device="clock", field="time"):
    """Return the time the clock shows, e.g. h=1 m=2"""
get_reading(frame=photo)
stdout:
h=11 m=9
